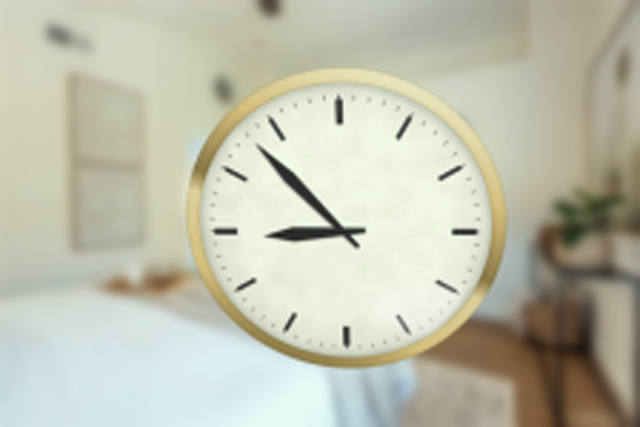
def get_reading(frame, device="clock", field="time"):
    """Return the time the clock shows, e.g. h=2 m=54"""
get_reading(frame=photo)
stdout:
h=8 m=53
